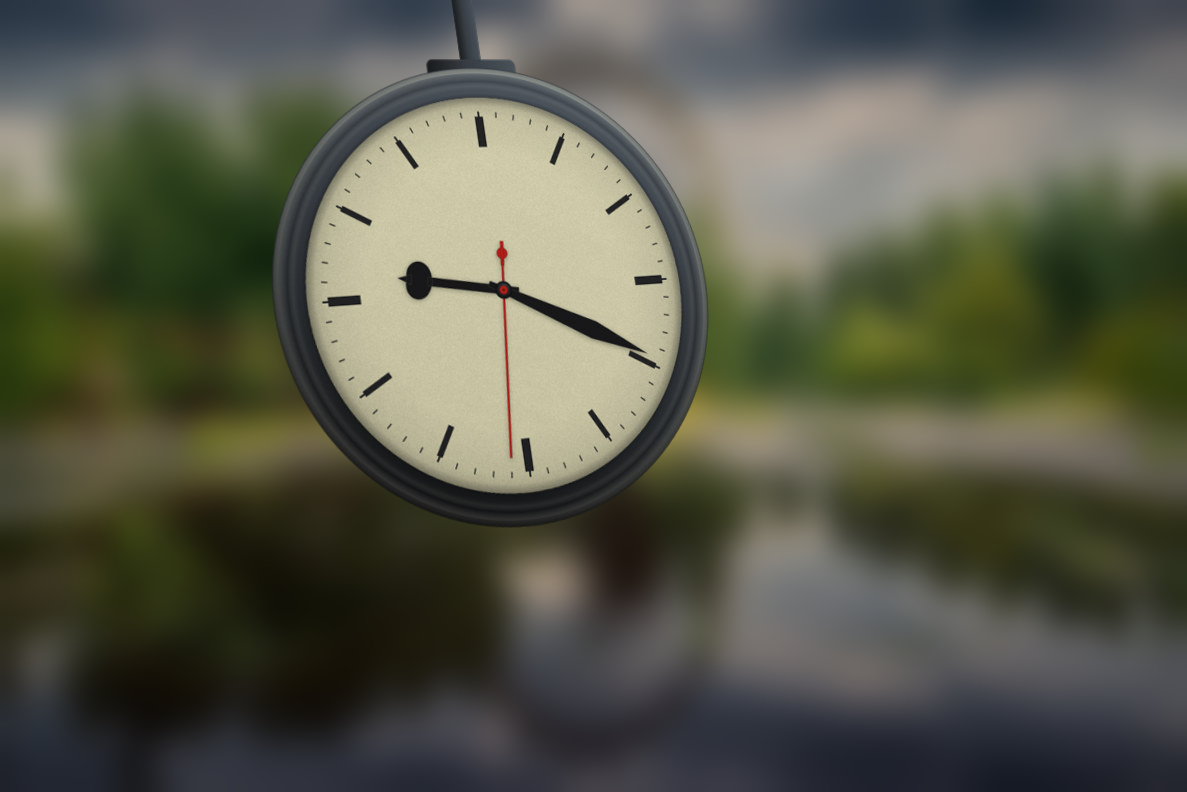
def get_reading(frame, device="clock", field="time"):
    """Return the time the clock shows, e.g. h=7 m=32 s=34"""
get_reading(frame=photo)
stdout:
h=9 m=19 s=31
